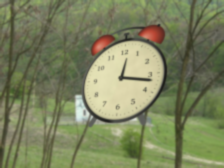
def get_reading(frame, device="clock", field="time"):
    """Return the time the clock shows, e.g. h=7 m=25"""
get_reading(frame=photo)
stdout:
h=12 m=17
